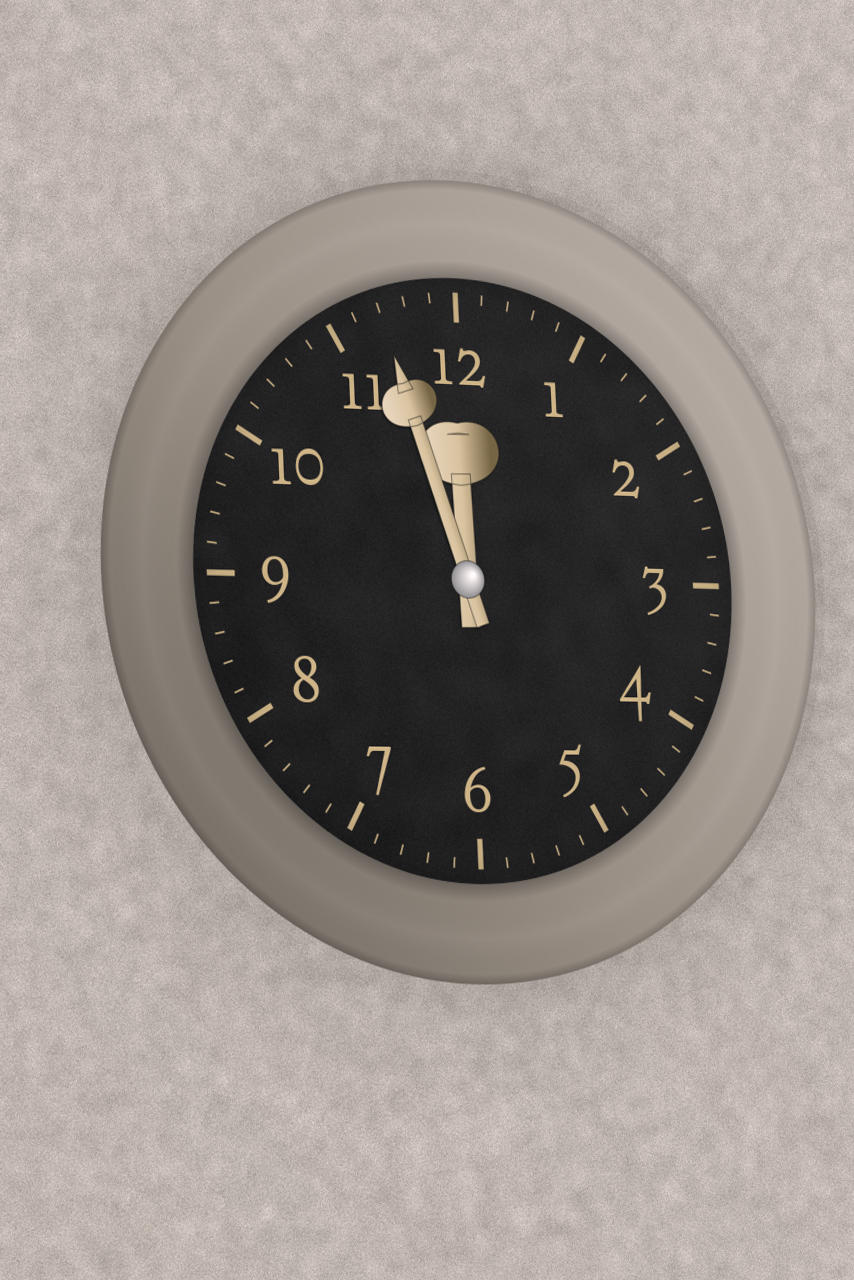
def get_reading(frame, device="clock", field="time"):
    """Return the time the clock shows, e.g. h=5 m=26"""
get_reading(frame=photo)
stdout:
h=11 m=57
